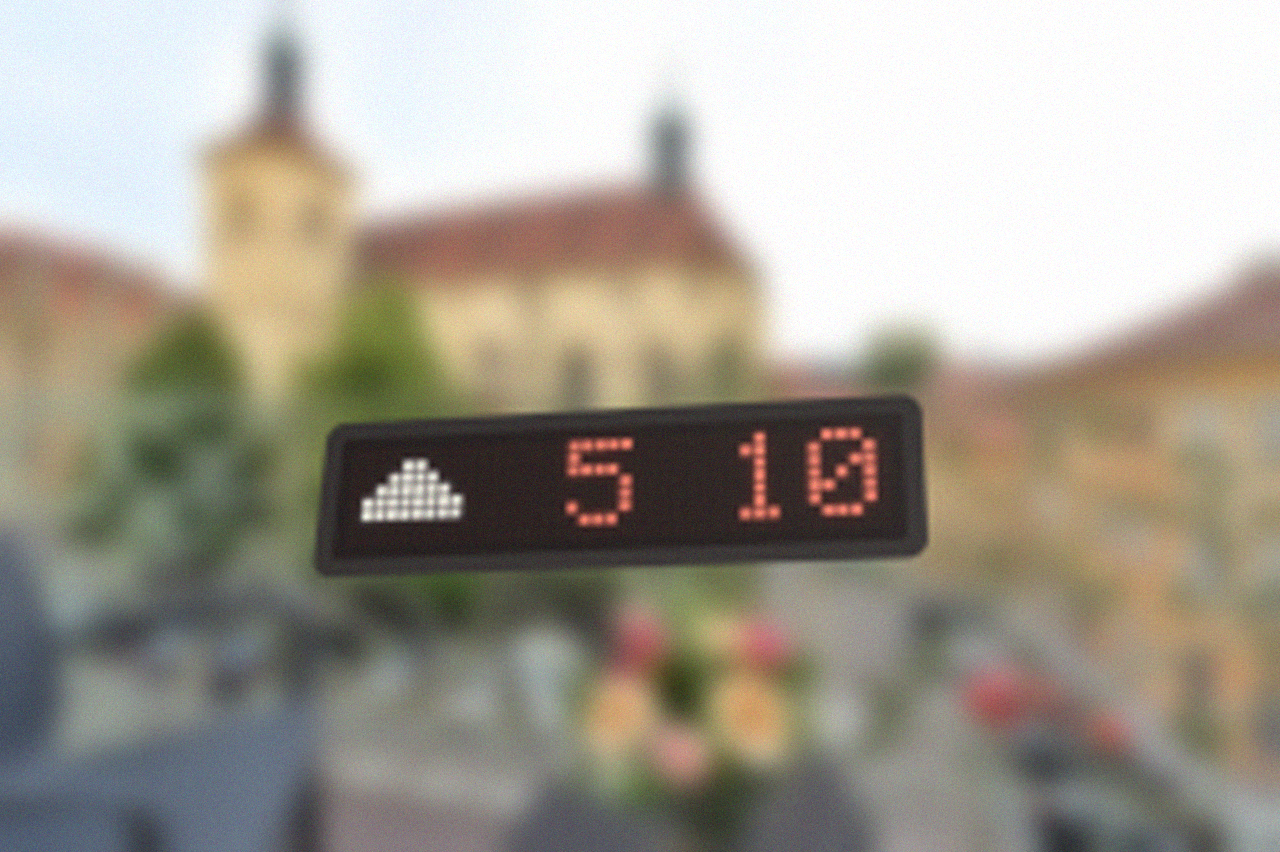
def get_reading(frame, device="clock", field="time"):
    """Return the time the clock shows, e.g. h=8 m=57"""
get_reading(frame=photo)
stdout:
h=5 m=10
